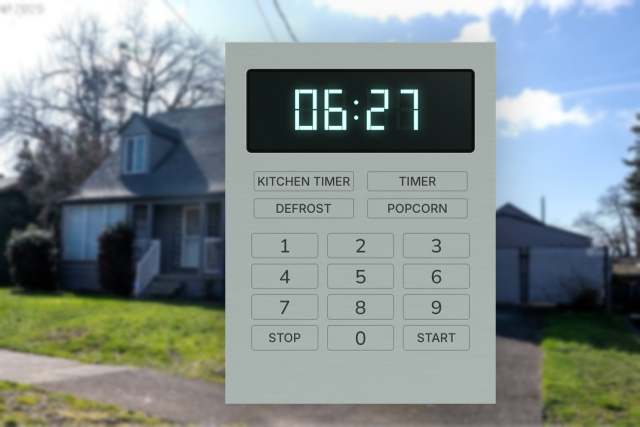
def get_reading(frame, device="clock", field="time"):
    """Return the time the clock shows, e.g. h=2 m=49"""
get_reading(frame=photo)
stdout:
h=6 m=27
